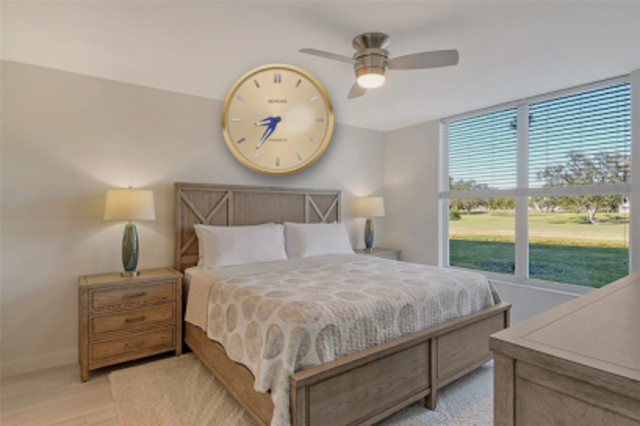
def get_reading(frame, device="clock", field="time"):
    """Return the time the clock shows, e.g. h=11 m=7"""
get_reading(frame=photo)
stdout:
h=8 m=36
